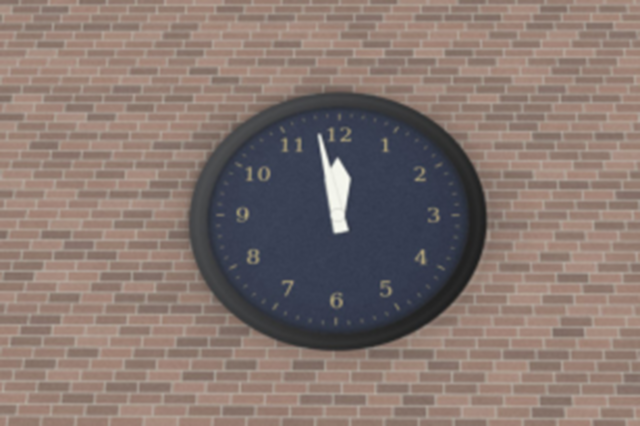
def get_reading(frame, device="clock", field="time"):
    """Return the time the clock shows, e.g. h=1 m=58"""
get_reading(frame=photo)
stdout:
h=11 m=58
